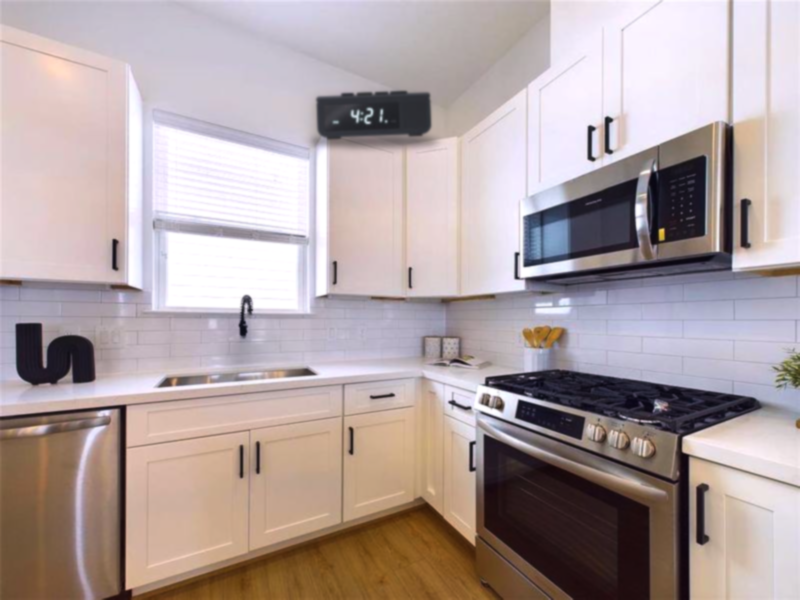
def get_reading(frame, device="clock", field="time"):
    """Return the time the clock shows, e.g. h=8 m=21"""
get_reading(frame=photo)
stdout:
h=4 m=21
